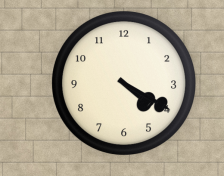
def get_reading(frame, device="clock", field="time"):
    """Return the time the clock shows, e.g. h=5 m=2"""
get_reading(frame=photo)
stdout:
h=4 m=20
